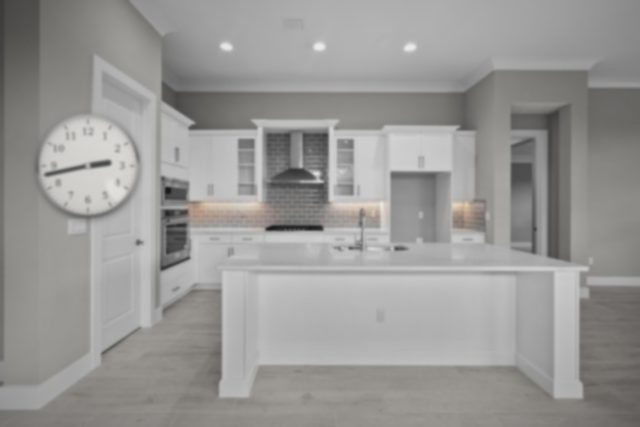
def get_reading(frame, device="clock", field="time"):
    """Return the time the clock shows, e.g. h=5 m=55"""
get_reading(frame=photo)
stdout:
h=2 m=43
